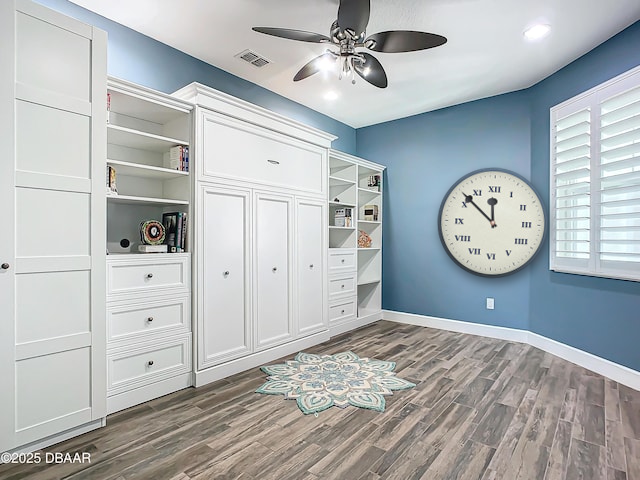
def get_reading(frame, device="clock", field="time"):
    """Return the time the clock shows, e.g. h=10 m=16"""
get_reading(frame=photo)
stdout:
h=11 m=52
